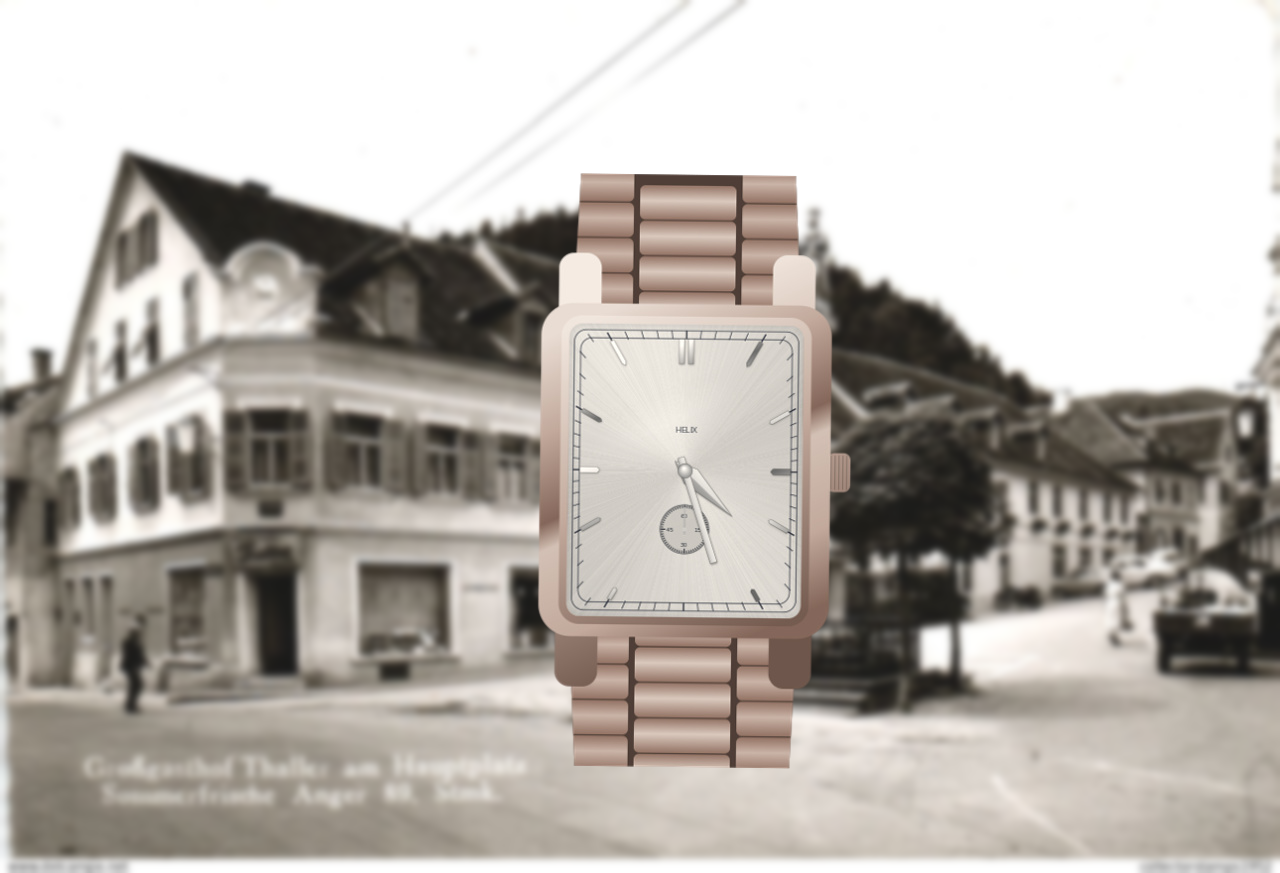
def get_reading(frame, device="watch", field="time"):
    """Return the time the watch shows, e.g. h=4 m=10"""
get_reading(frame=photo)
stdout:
h=4 m=27
